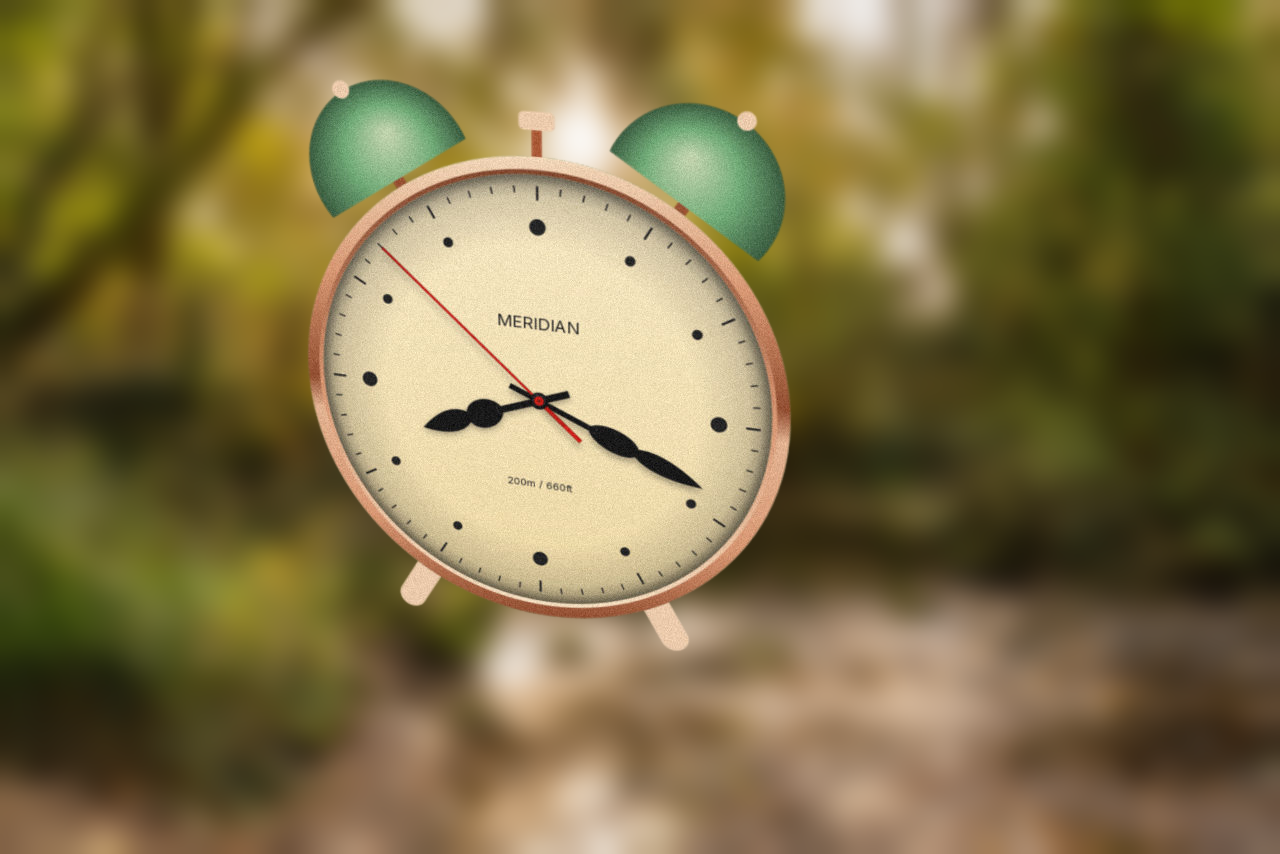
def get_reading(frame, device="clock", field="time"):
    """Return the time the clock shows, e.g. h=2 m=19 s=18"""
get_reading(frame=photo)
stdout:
h=8 m=18 s=52
